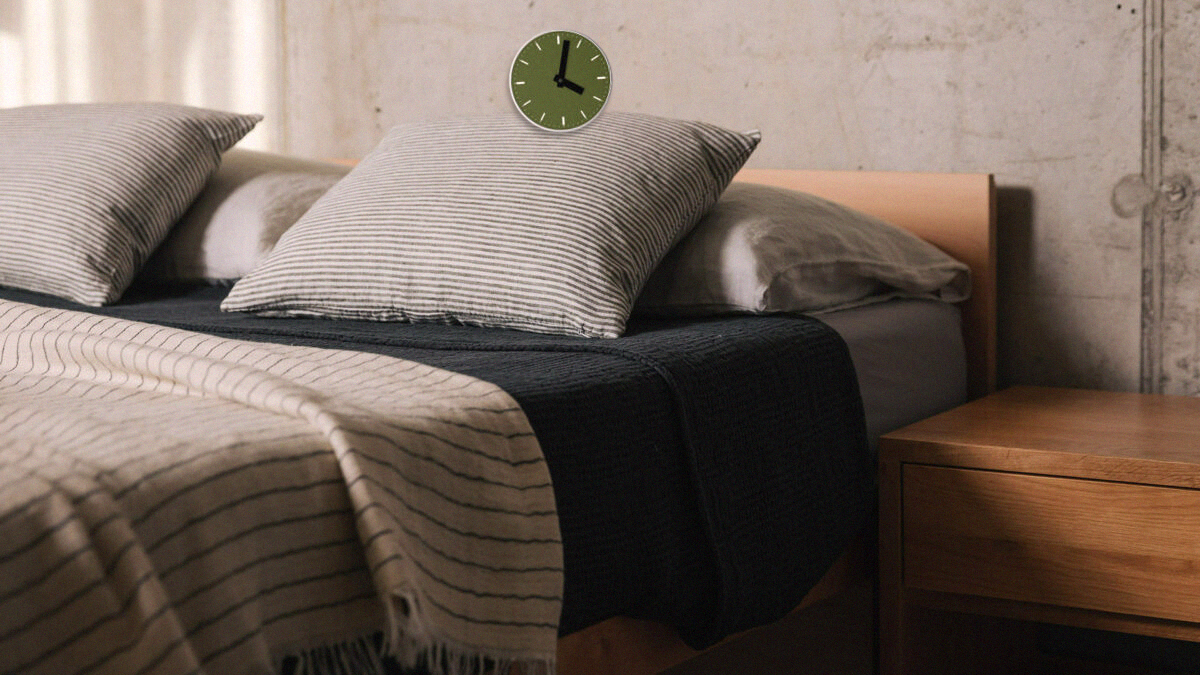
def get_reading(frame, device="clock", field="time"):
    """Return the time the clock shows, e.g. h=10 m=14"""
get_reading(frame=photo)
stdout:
h=4 m=2
